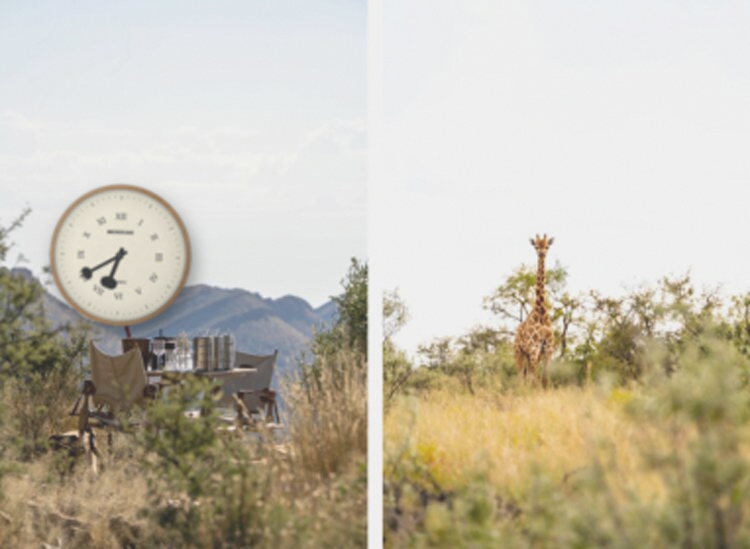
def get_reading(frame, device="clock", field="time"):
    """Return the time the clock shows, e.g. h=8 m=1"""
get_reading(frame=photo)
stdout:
h=6 m=40
